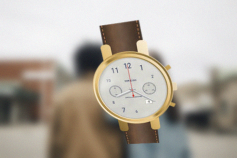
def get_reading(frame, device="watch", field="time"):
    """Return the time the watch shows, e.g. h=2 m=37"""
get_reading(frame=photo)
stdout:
h=8 m=21
